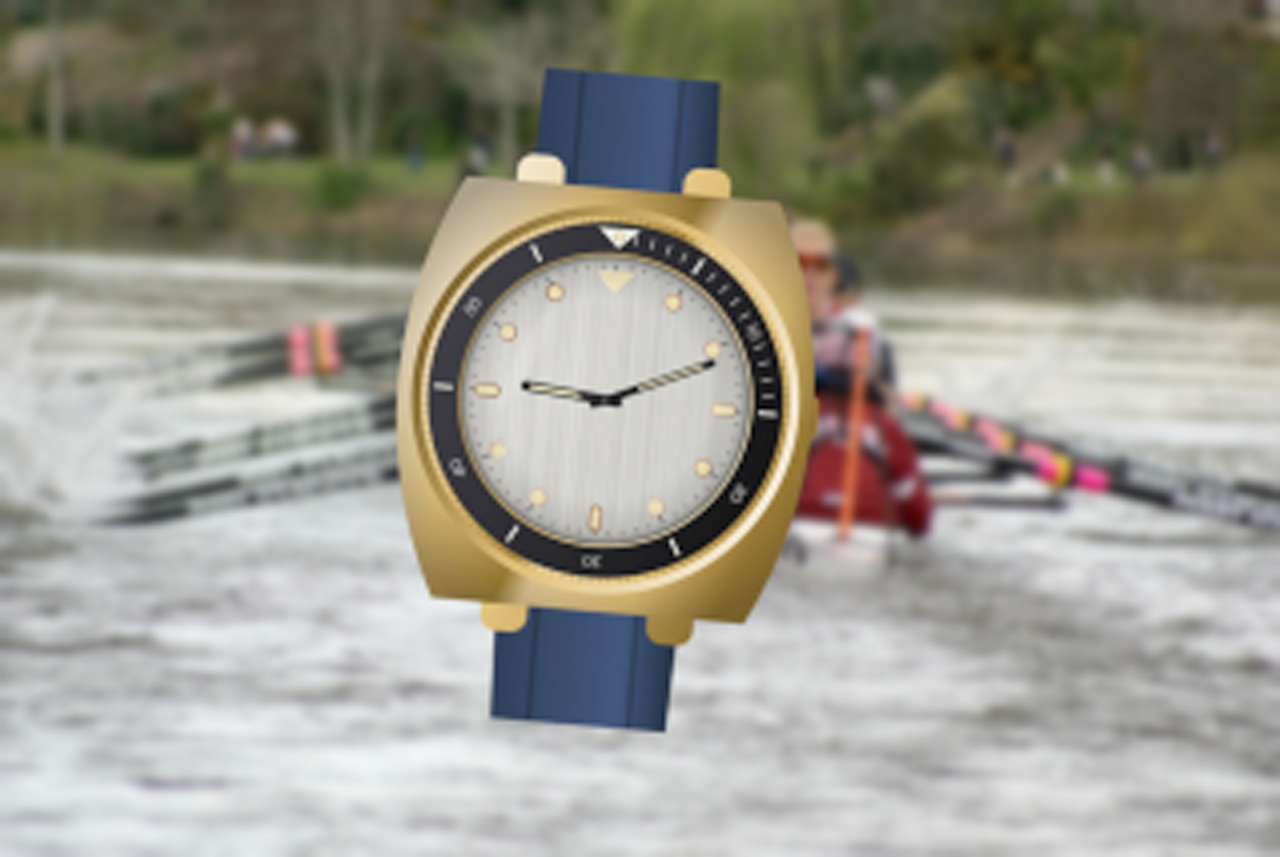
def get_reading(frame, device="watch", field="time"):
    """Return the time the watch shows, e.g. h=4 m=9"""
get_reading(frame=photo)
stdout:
h=9 m=11
